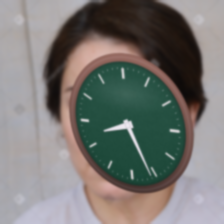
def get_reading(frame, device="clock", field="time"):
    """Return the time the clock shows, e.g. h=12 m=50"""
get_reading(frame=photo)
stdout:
h=8 m=26
